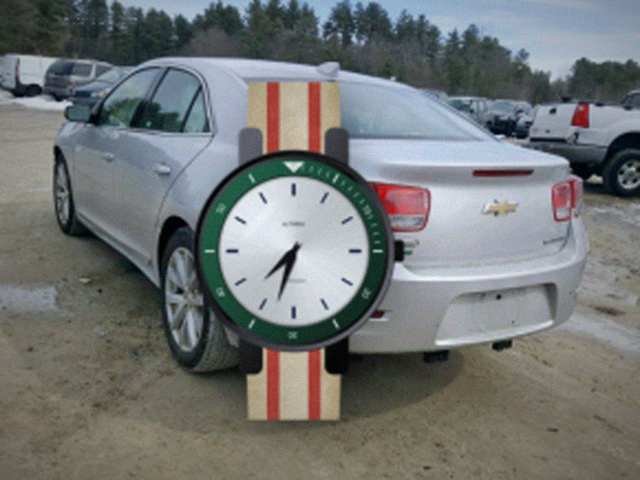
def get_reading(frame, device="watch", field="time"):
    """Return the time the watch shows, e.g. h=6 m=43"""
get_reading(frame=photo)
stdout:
h=7 m=33
